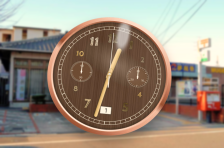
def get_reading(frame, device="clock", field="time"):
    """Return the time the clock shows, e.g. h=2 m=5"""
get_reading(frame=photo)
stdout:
h=12 m=32
